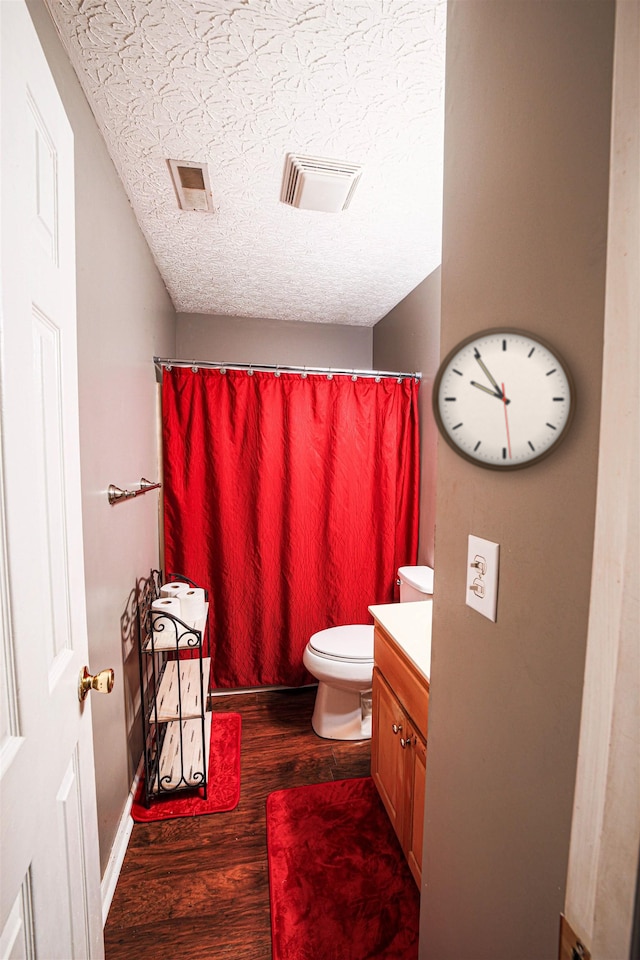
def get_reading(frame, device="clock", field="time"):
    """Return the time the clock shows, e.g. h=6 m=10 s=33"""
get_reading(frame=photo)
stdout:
h=9 m=54 s=29
